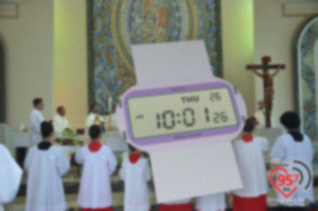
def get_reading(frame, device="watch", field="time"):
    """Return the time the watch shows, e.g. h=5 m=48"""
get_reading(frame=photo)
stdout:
h=10 m=1
